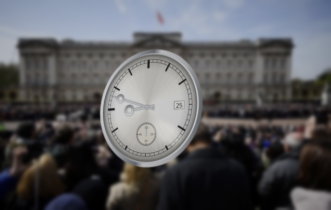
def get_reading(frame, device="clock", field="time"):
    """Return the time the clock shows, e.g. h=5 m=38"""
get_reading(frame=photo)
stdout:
h=8 m=48
